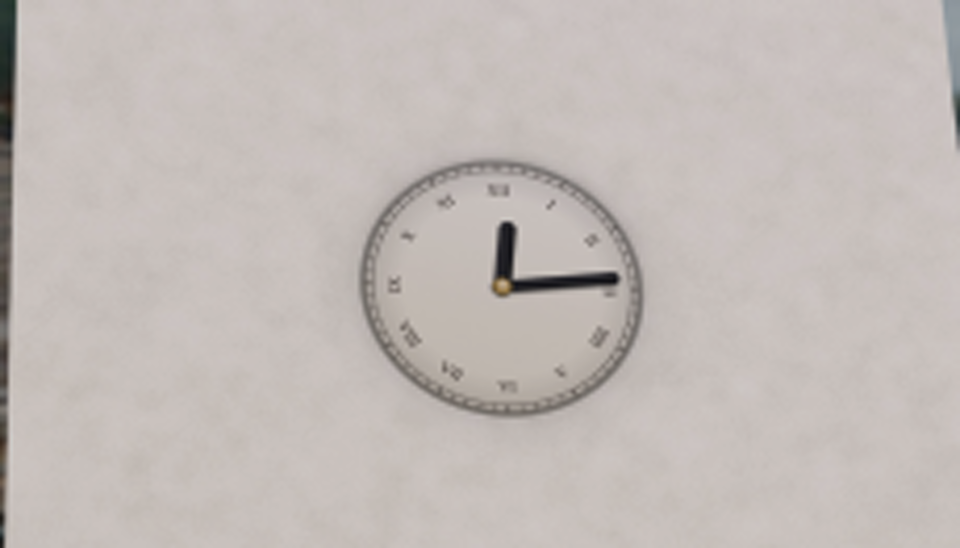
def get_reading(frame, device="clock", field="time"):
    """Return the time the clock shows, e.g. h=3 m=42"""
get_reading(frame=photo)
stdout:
h=12 m=14
